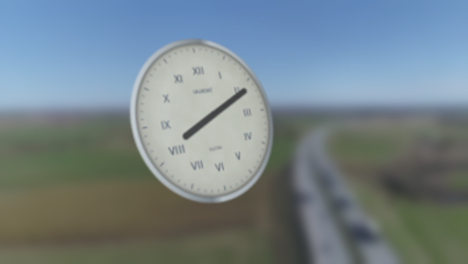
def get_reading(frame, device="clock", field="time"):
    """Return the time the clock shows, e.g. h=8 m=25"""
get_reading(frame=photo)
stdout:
h=8 m=11
